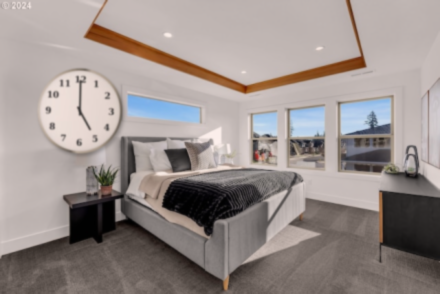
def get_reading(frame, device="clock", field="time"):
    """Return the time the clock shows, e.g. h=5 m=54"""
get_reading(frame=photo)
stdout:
h=5 m=0
